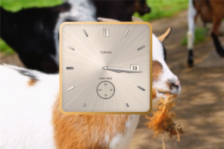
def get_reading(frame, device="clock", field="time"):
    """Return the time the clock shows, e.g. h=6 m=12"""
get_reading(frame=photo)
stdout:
h=3 m=16
